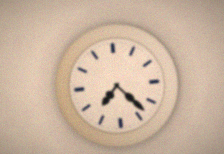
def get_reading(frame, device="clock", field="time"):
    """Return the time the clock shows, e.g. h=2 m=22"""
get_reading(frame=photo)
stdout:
h=7 m=23
